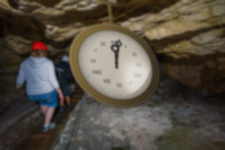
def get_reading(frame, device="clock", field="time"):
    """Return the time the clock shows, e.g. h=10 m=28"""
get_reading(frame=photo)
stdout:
h=12 m=2
